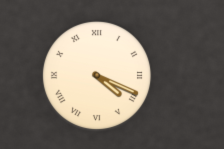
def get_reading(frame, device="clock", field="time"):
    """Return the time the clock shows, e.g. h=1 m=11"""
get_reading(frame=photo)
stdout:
h=4 m=19
